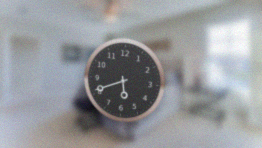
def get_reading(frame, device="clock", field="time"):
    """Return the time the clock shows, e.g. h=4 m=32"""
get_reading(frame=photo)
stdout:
h=5 m=41
